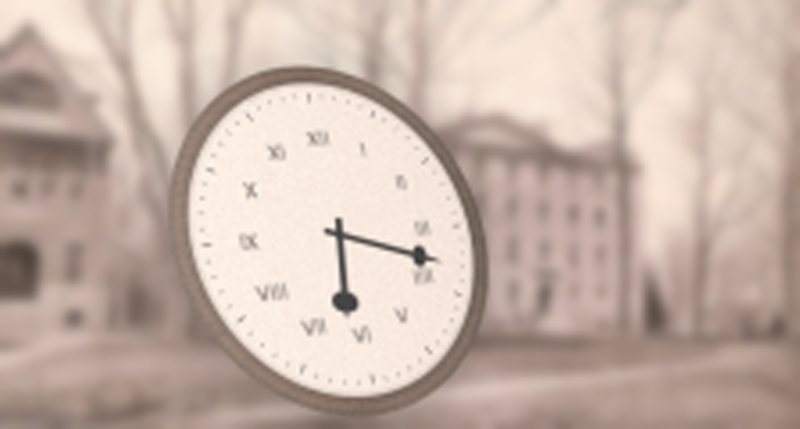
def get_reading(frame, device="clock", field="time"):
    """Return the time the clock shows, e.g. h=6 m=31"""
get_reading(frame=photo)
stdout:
h=6 m=18
